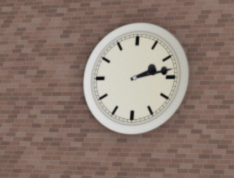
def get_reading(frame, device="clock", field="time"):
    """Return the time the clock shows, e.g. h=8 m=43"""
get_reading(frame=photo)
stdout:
h=2 m=13
